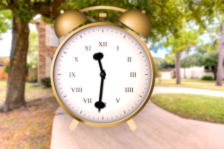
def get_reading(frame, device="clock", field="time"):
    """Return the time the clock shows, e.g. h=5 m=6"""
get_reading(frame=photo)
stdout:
h=11 m=31
